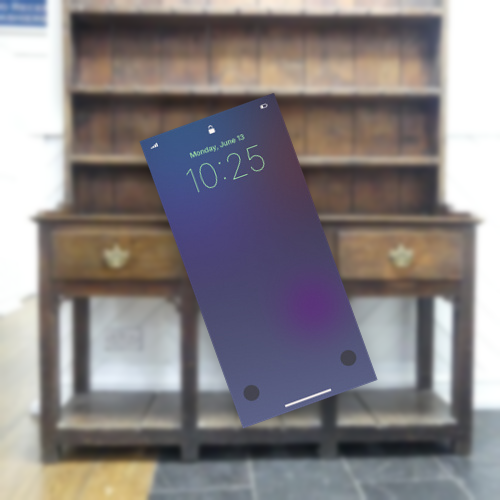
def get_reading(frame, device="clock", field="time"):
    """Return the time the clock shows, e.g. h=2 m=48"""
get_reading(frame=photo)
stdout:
h=10 m=25
